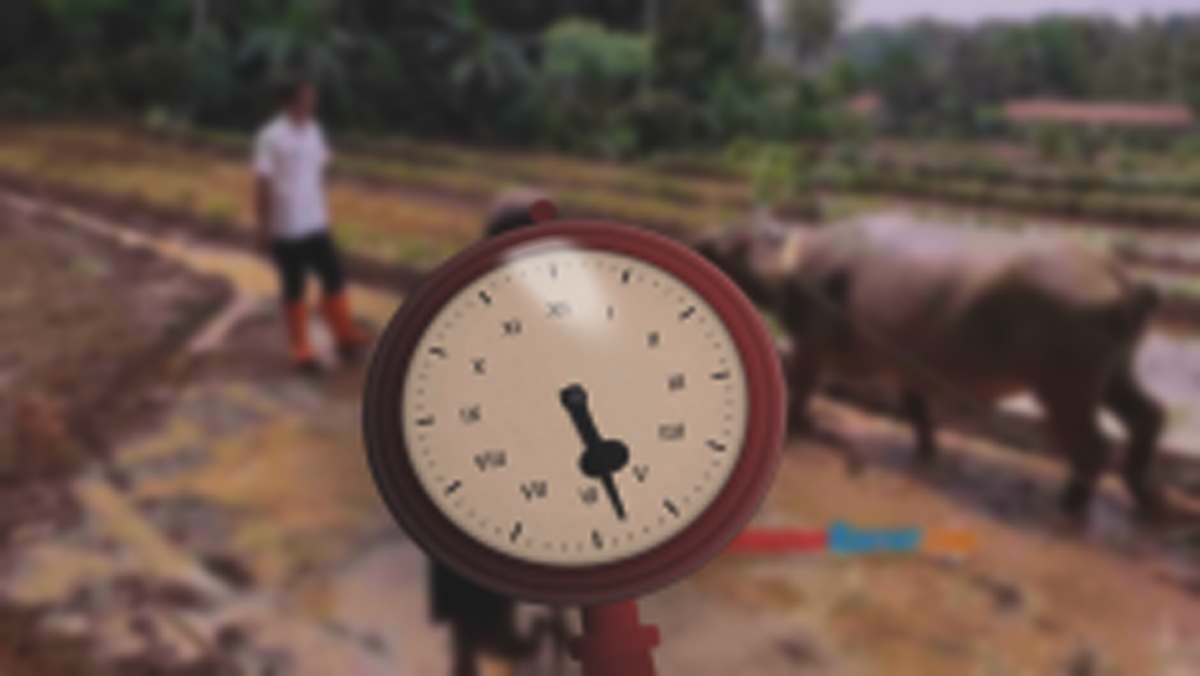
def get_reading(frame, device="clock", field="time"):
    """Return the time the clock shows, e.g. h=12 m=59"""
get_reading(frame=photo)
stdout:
h=5 m=28
